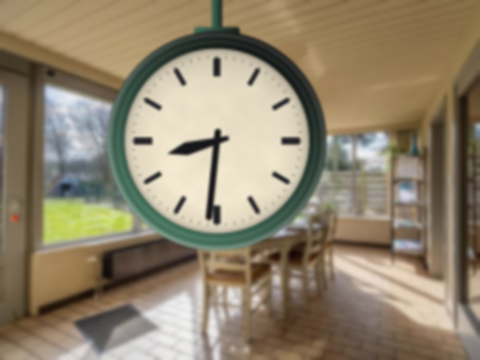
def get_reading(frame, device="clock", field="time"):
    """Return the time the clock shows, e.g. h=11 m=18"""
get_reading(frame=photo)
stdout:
h=8 m=31
